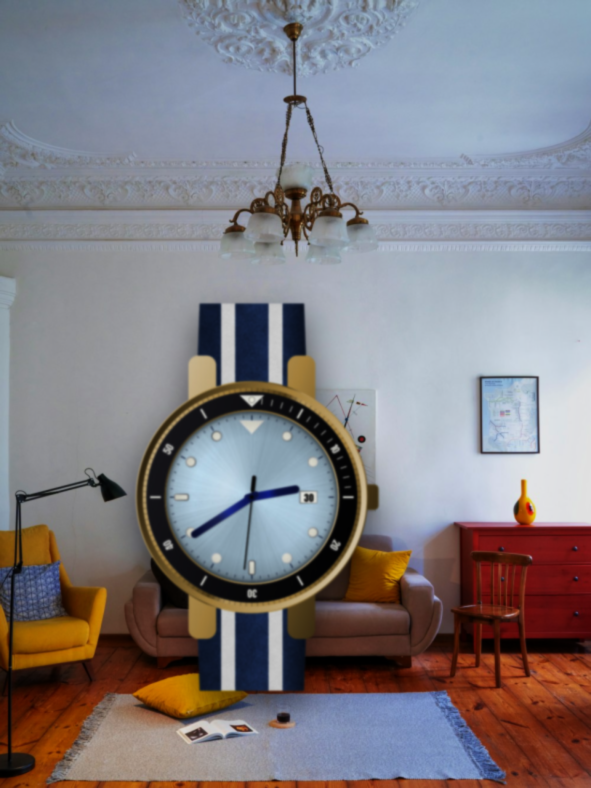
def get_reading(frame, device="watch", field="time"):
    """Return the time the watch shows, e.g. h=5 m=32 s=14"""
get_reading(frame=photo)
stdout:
h=2 m=39 s=31
